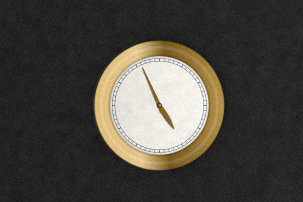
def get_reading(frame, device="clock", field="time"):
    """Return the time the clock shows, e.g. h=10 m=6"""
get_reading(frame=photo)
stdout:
h=4 m=56
